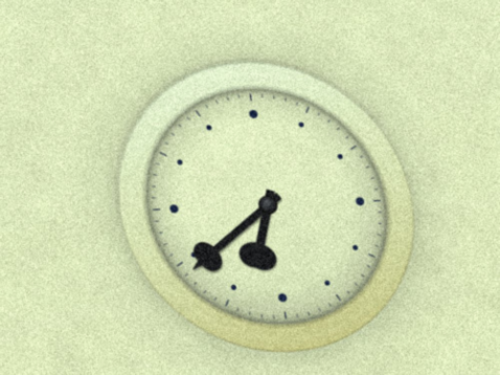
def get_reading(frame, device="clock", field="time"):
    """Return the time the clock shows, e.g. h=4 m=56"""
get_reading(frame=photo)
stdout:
h=6 m=39
